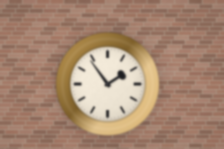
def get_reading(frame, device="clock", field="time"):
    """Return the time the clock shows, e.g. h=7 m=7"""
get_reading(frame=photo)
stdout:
h=1 m=54
